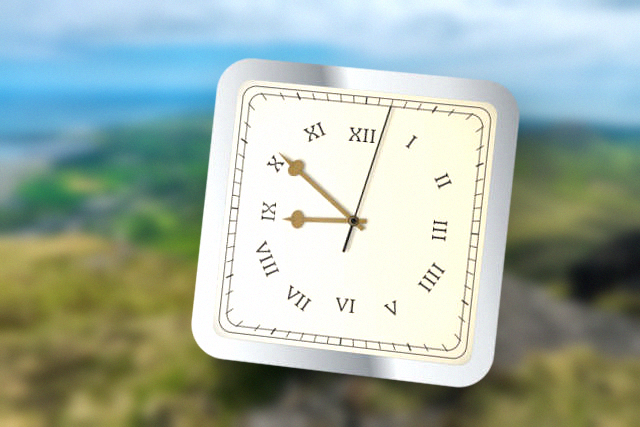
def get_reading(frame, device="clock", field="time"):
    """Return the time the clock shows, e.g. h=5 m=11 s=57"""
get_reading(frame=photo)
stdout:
h=8 m=51 s=2
